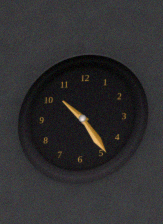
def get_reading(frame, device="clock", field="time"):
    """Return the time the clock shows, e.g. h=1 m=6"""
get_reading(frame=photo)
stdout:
h=10 m=24
